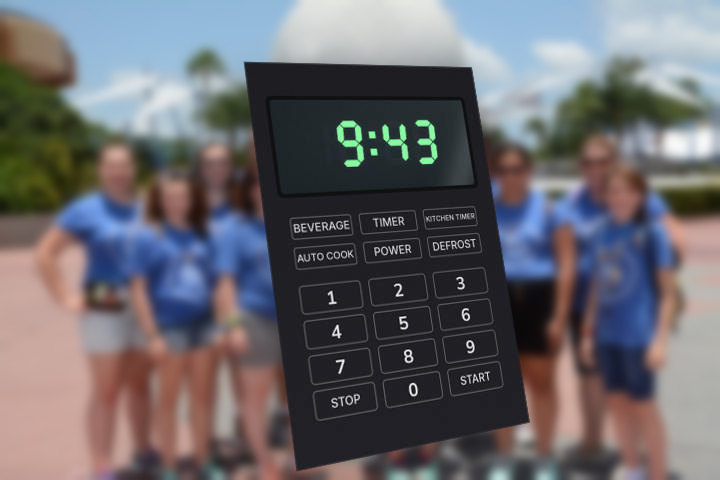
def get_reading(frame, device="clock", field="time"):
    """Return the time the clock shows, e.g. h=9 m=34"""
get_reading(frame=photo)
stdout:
h=9 m=43
